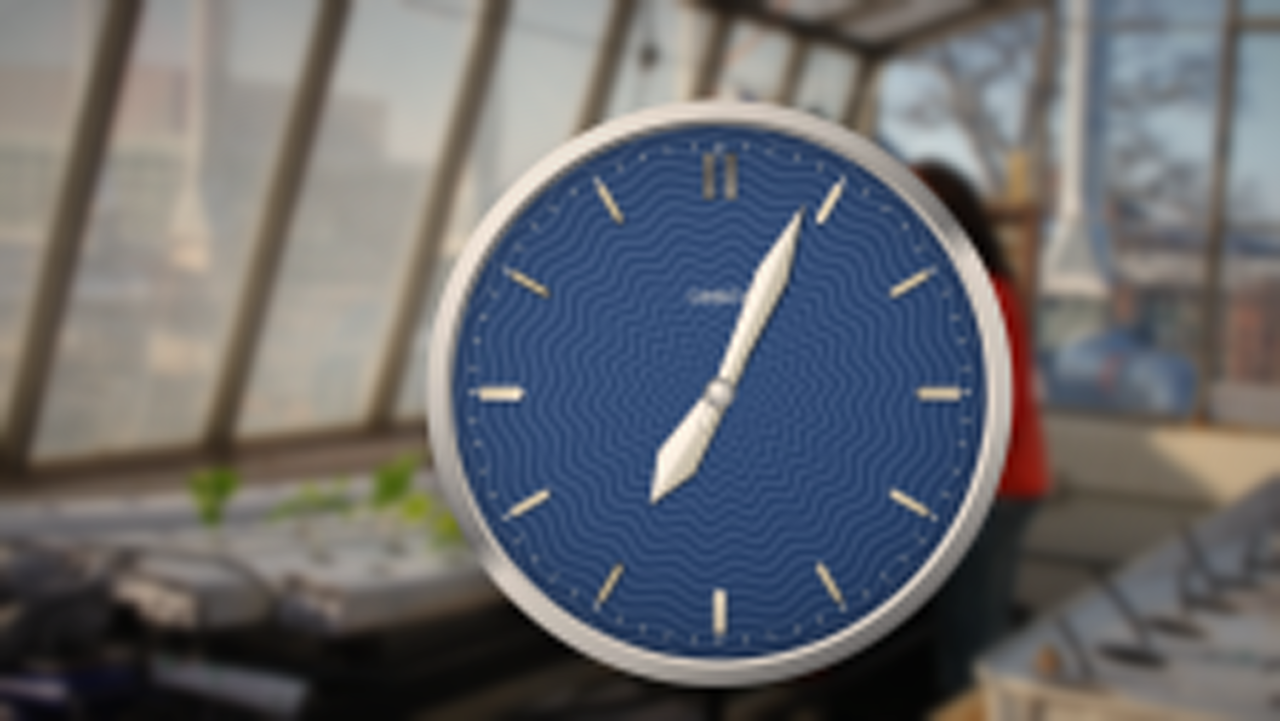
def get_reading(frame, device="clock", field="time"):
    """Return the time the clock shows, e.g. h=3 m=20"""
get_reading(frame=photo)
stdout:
h=7 m=4
